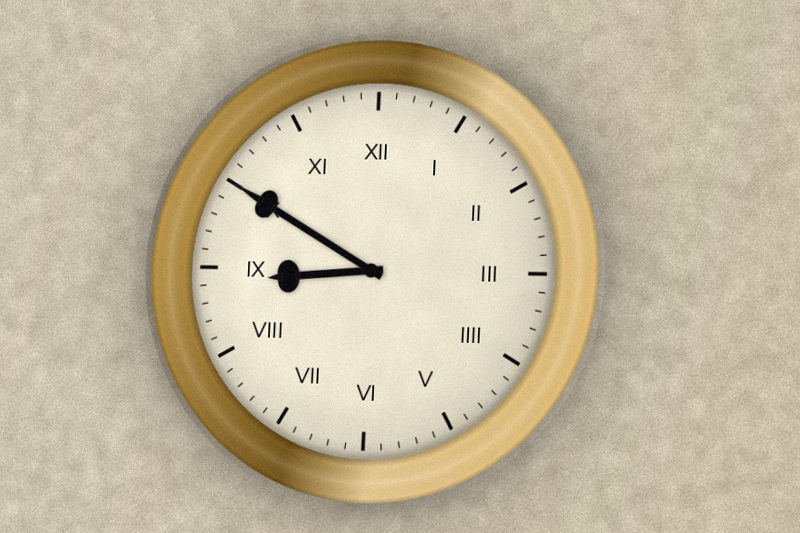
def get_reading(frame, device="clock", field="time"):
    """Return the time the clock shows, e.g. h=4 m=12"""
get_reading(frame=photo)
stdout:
h=8 m=50
